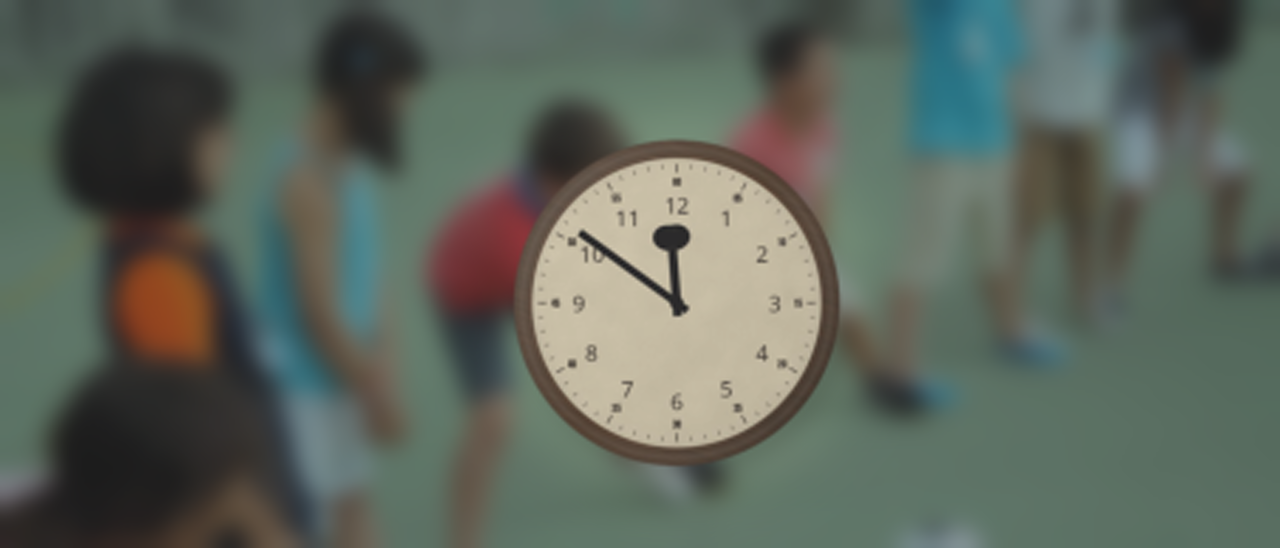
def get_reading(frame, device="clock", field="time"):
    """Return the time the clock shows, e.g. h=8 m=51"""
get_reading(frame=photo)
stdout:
h=11 m=51
